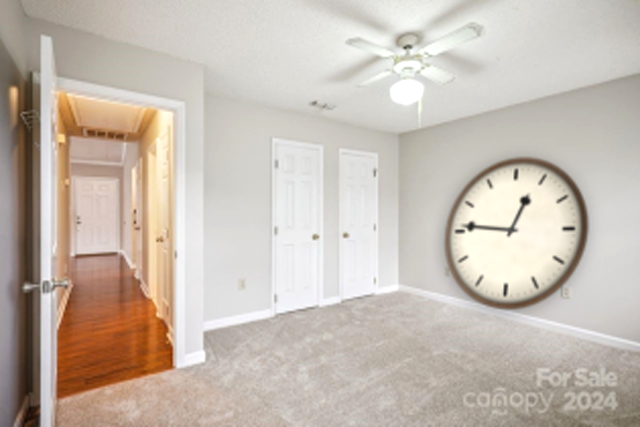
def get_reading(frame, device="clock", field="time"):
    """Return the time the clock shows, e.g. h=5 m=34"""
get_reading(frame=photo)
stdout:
h=12 m=46
